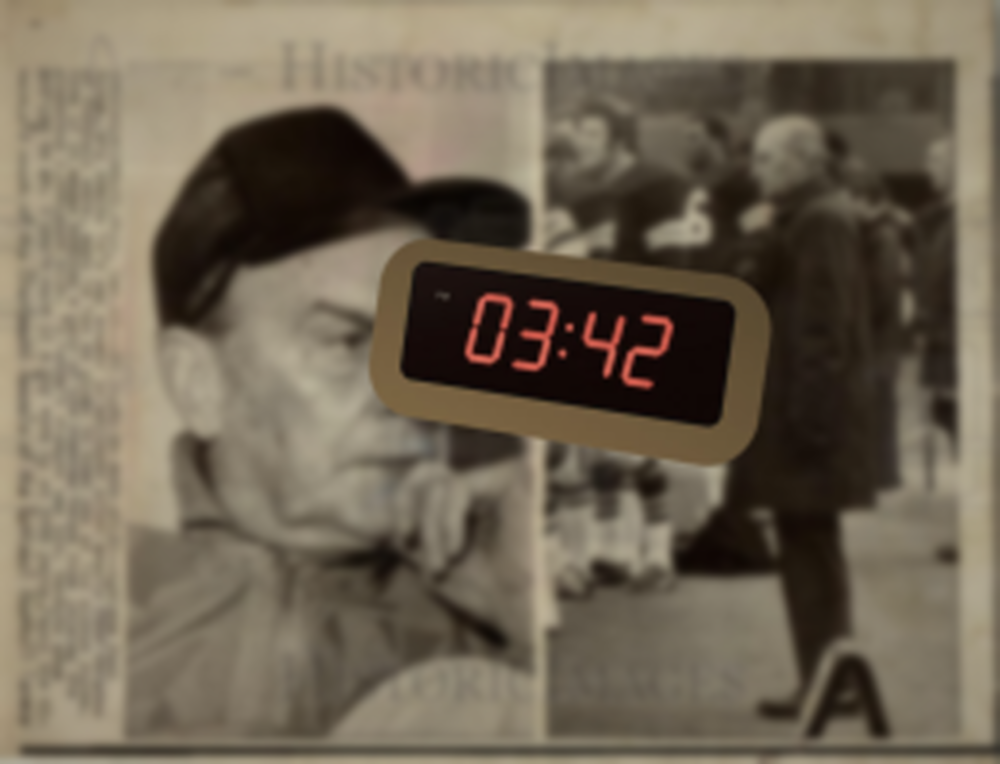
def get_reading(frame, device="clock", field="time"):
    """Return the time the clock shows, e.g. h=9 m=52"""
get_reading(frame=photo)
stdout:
h=3 m=42
